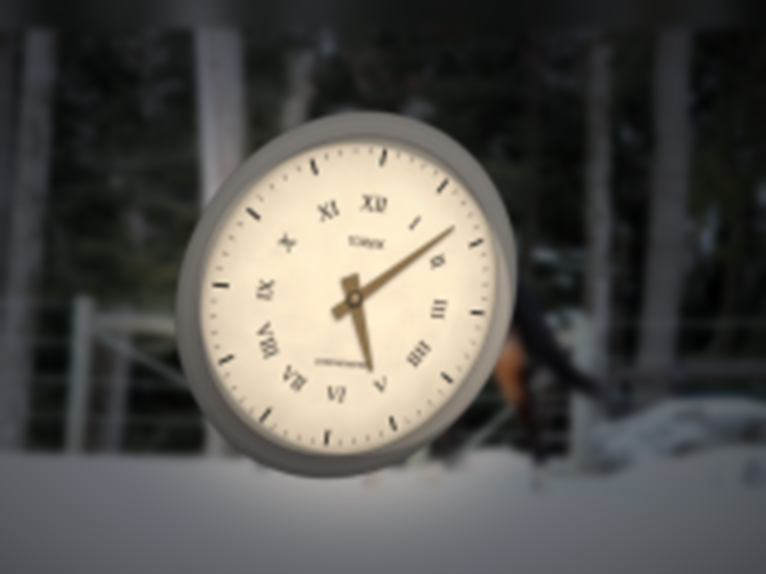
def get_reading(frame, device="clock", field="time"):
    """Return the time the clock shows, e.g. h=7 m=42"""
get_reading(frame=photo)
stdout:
h=5 m=8
